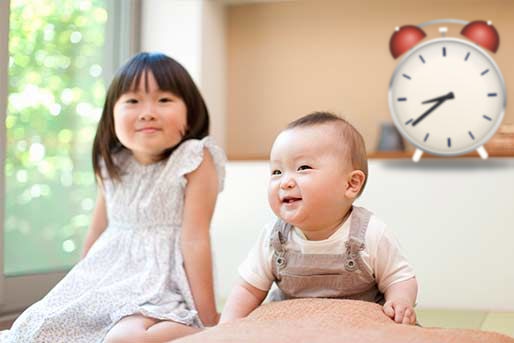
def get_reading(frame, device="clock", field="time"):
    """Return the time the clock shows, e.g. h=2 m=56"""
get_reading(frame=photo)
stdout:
h=8 m=39
